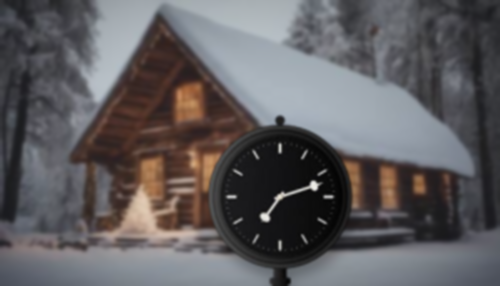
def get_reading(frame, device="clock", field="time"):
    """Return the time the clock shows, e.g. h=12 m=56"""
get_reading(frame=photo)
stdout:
h=7 m=12
